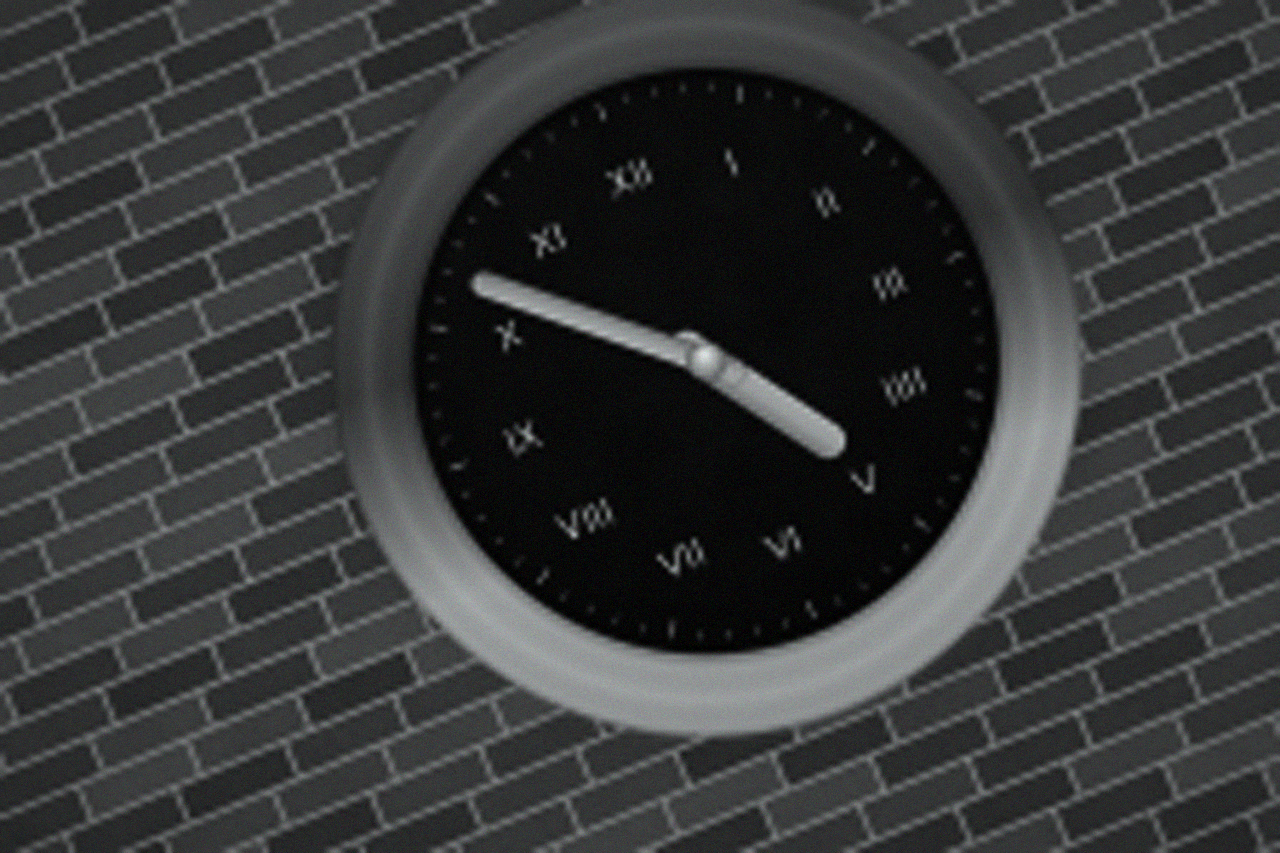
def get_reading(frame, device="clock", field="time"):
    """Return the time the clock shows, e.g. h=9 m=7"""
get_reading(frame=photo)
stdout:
h=4 m=52
